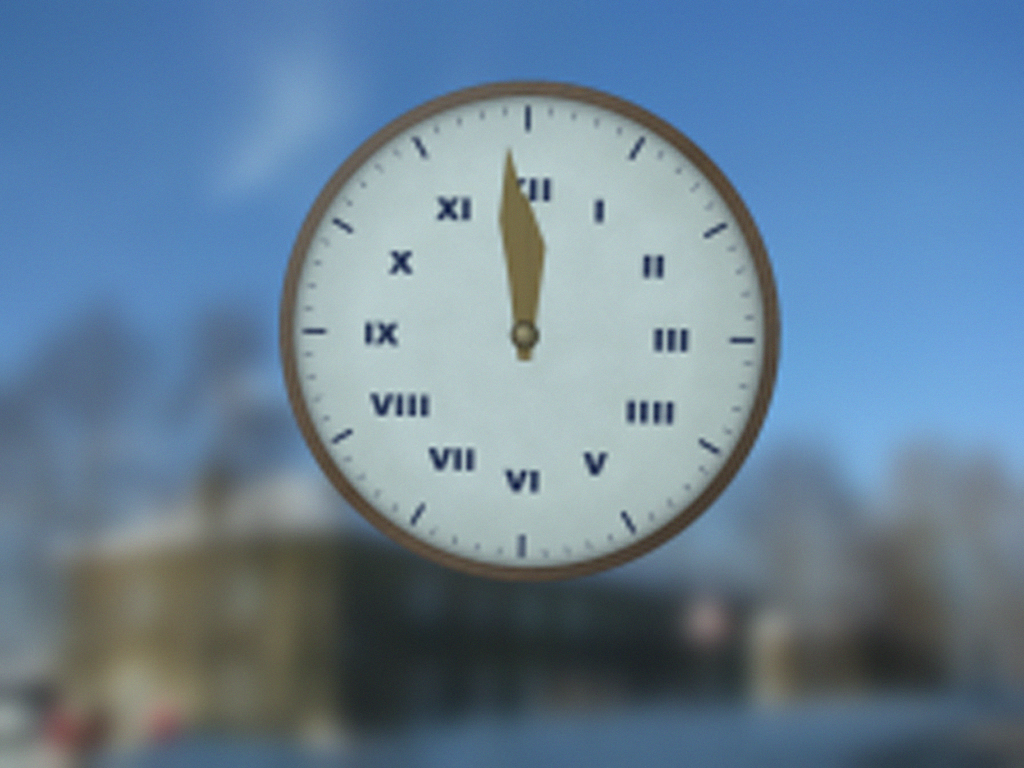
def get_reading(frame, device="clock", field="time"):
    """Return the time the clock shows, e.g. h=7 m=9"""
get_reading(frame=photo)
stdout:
h=11 m=59
